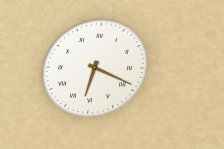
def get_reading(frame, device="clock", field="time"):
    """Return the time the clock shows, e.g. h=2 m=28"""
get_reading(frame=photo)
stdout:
h=6 m=19
